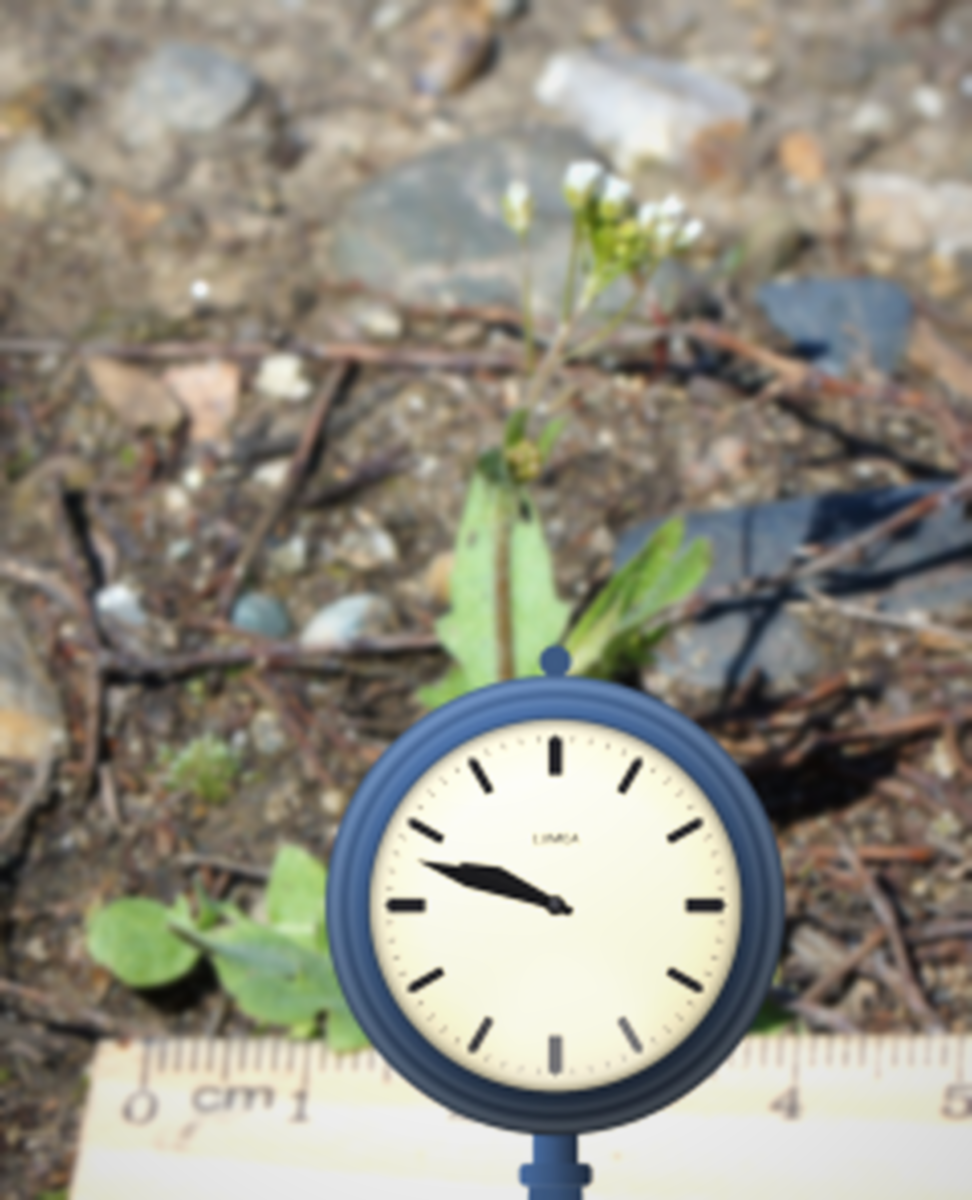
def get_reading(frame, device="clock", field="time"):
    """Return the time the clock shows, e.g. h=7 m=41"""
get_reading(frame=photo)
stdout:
h=9 m=48
